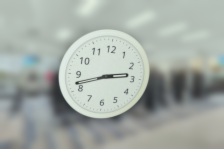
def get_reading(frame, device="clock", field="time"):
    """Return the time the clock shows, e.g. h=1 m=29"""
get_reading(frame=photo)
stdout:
h=2 m=42
